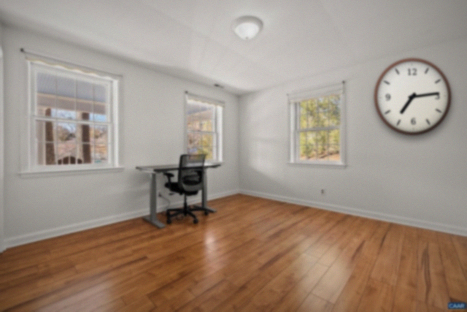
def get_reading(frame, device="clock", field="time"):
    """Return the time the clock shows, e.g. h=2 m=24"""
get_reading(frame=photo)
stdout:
h=7 m=14
